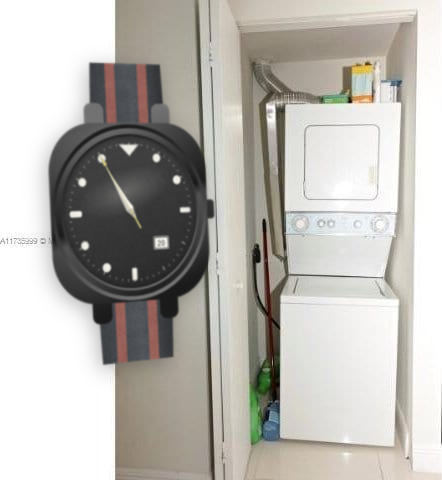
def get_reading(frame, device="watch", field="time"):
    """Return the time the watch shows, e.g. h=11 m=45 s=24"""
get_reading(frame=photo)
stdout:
h=10 m=54 s=55
